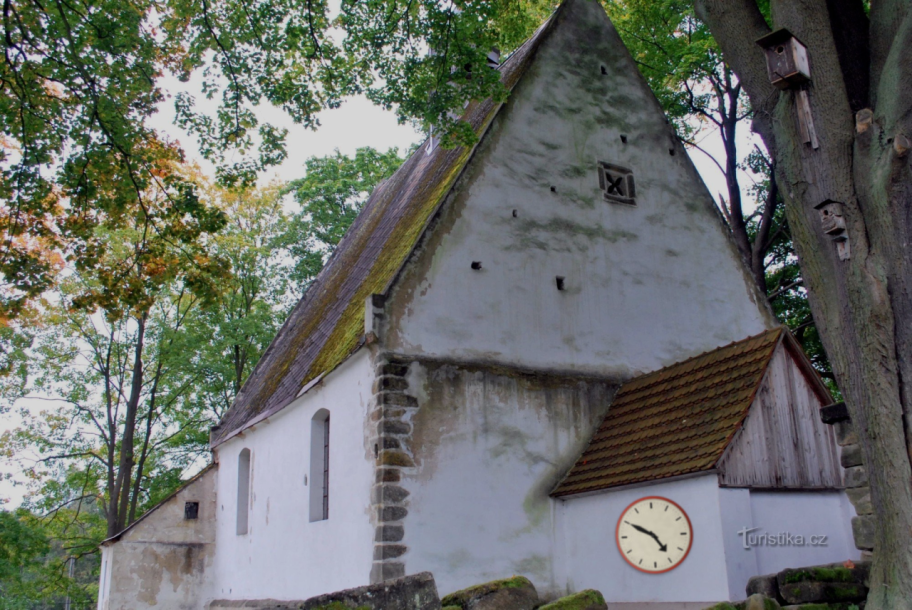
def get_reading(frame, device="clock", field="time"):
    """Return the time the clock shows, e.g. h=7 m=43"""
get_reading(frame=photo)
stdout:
h=4 m=50
